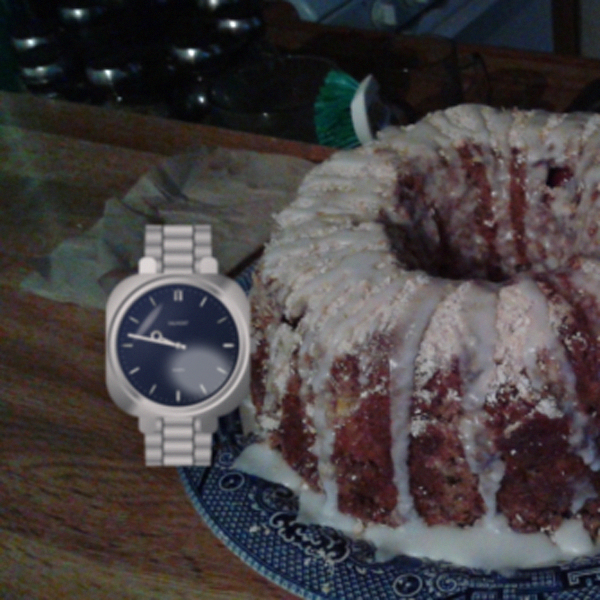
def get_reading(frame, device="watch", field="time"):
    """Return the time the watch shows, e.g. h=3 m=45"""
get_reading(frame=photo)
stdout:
h=9 m=47
